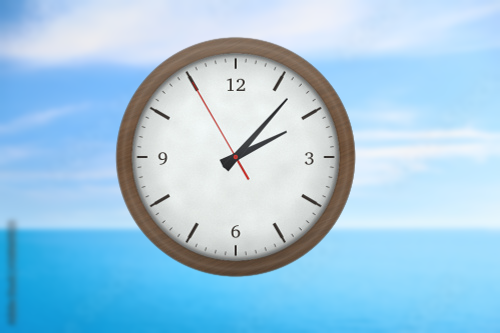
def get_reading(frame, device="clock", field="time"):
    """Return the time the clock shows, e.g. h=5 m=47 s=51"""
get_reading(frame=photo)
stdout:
h=2 m=6 s=55
